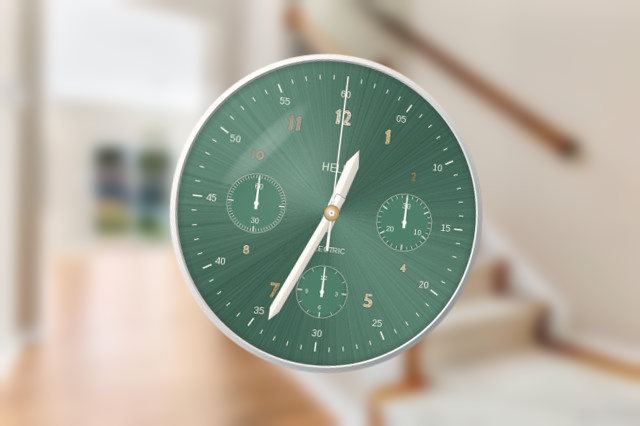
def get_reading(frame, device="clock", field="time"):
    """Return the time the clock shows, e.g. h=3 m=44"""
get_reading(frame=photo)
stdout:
h=12 m=34
